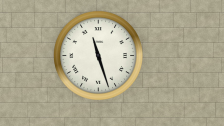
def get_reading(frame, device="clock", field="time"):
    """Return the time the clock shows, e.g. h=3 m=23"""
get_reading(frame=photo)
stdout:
h=11 m=27
